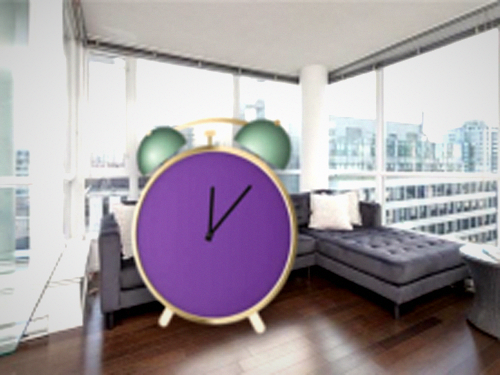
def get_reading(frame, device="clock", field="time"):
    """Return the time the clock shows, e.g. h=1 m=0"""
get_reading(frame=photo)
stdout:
h=12 m=7
